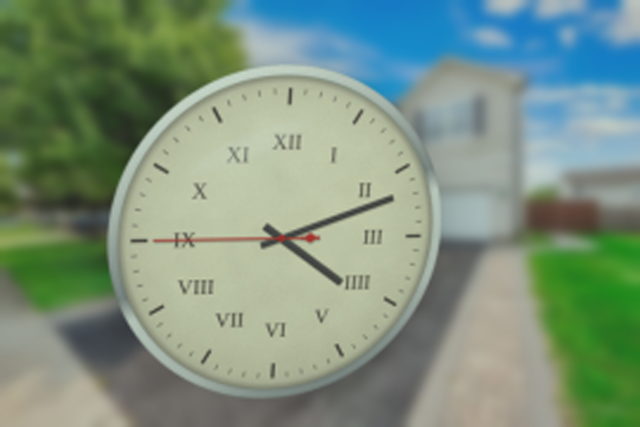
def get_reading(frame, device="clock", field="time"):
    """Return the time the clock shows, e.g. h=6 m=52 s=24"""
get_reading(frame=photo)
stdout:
h=4 m=11 s=45
